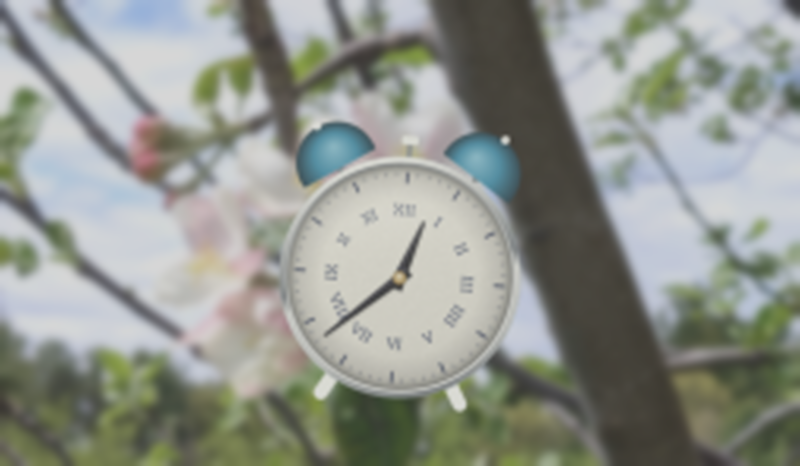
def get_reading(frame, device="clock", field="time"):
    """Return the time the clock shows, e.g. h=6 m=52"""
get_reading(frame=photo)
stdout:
h=12 m=38
